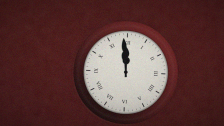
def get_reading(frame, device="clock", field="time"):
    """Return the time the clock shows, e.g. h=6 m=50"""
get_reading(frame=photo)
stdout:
h=11 m=59
